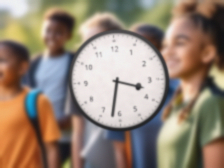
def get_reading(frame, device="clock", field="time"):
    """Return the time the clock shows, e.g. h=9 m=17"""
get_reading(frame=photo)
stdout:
h=3 m=32
